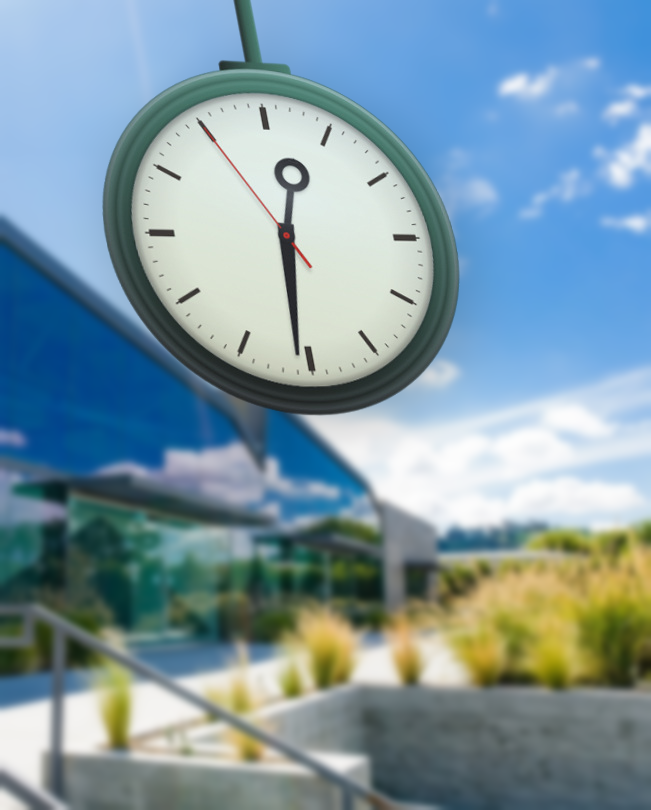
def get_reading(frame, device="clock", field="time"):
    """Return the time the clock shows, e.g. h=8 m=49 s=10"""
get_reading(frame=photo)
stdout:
h=12 m=30 s=55
